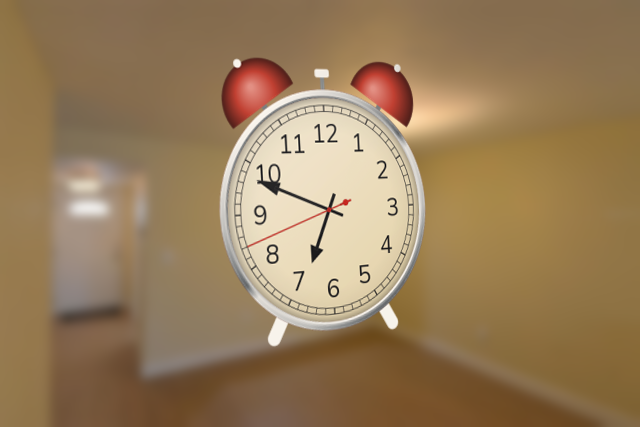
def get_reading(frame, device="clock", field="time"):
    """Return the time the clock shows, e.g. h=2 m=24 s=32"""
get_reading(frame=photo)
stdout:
h=6 m=48 s=42
